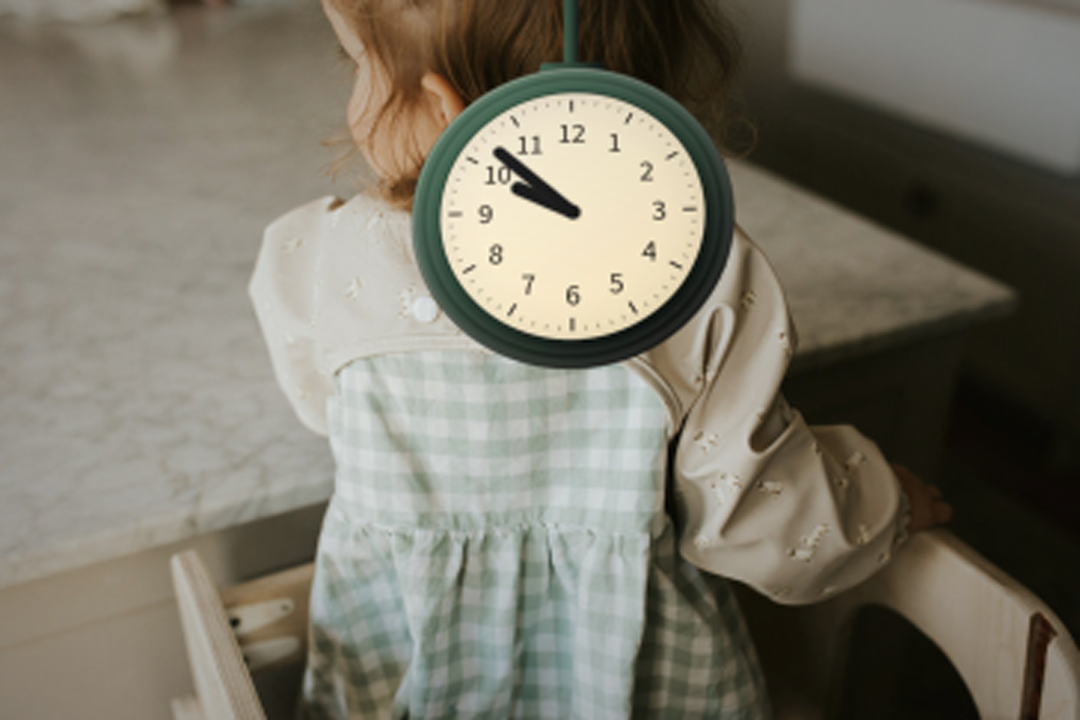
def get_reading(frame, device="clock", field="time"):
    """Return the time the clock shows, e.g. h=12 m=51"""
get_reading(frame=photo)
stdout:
h=9 m=52
